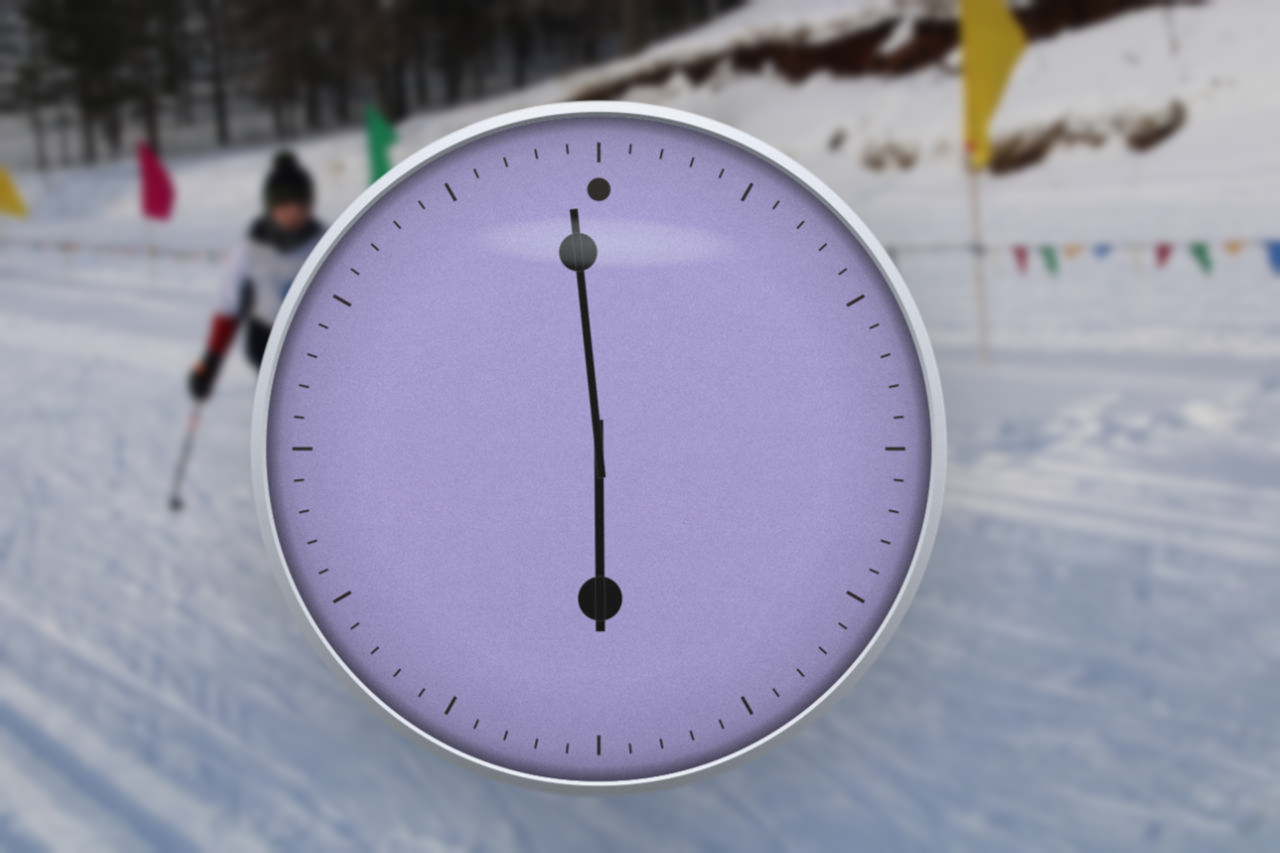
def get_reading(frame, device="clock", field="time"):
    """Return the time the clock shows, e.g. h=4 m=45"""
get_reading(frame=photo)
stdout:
h=5 m=59
